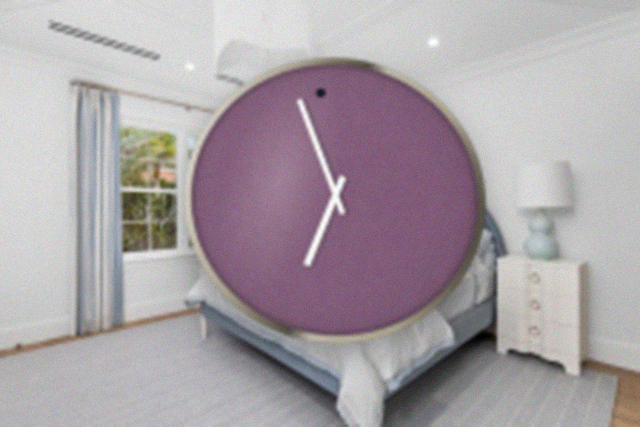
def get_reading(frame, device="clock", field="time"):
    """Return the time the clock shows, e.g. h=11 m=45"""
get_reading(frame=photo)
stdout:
h=6 m=58
